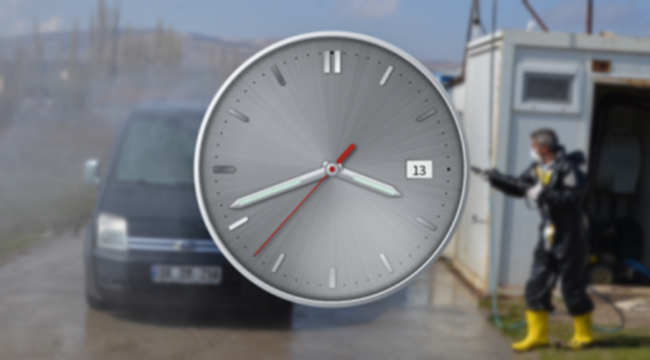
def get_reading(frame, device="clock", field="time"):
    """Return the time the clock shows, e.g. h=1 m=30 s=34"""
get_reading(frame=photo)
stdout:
h=3 m=41 s=37
